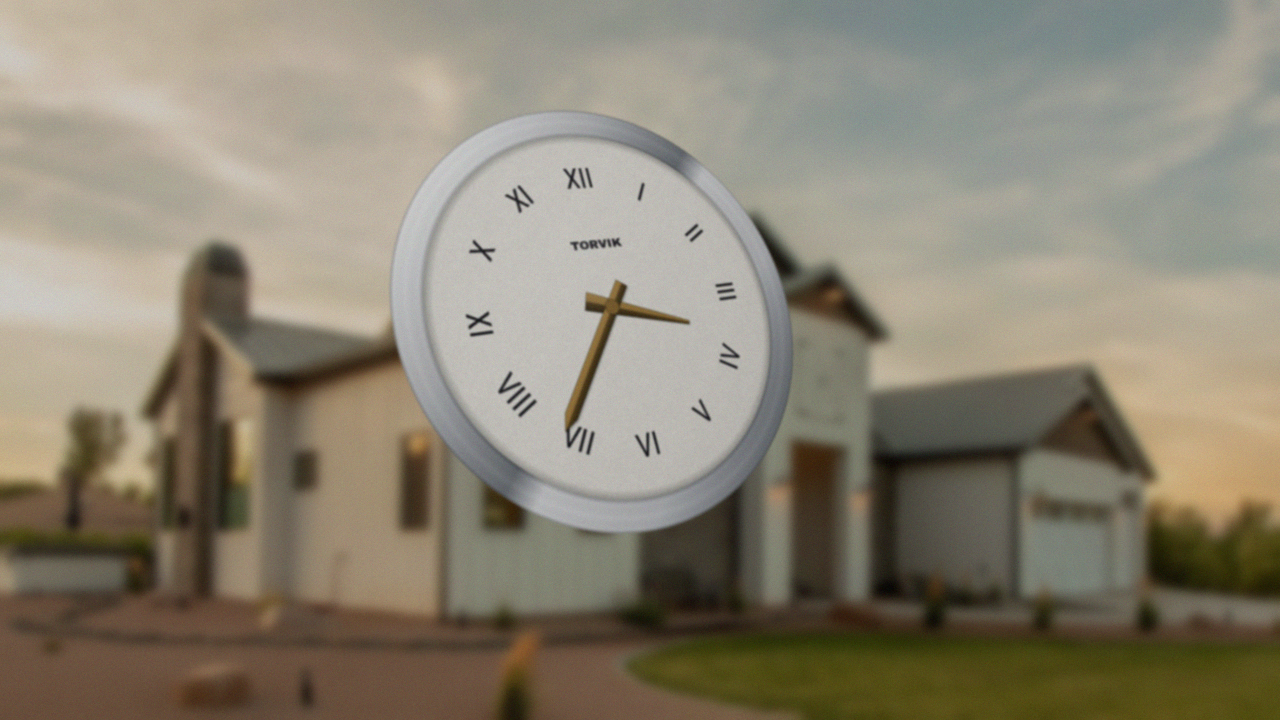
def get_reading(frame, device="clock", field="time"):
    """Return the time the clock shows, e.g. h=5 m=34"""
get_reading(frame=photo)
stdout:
h=3 m=36
